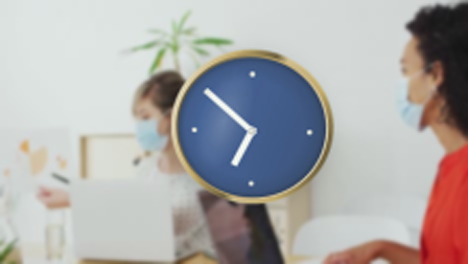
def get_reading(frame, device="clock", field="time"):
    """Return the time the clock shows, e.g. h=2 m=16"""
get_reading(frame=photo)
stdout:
h=6 m=52
